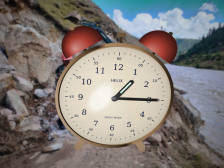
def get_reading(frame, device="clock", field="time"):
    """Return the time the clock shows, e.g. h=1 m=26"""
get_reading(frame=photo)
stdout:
h=1 m=15
